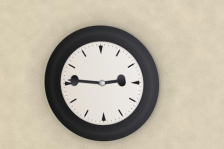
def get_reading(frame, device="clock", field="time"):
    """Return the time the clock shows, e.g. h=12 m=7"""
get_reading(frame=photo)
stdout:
h=2 m=46
